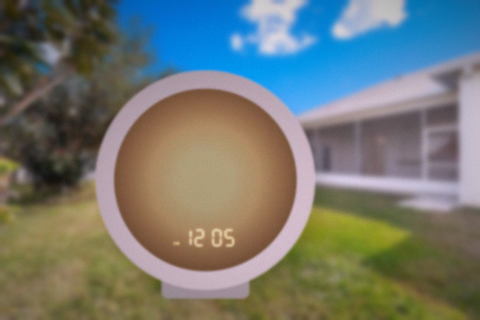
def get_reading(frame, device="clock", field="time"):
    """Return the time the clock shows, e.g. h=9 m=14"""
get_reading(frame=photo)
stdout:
h=12 m=5
